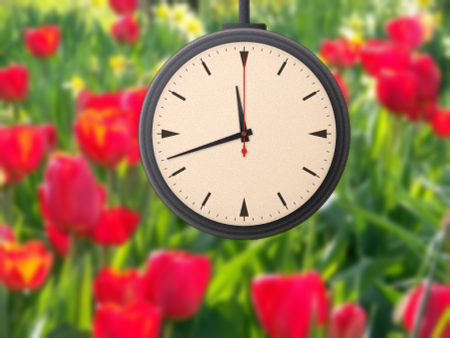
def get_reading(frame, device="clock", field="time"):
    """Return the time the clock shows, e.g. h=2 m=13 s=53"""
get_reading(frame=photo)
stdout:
h=11 m=42 s=0
